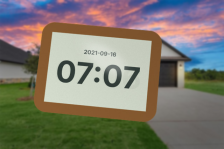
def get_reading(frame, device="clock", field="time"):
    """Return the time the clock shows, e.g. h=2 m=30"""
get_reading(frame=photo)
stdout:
h=7 m=7
